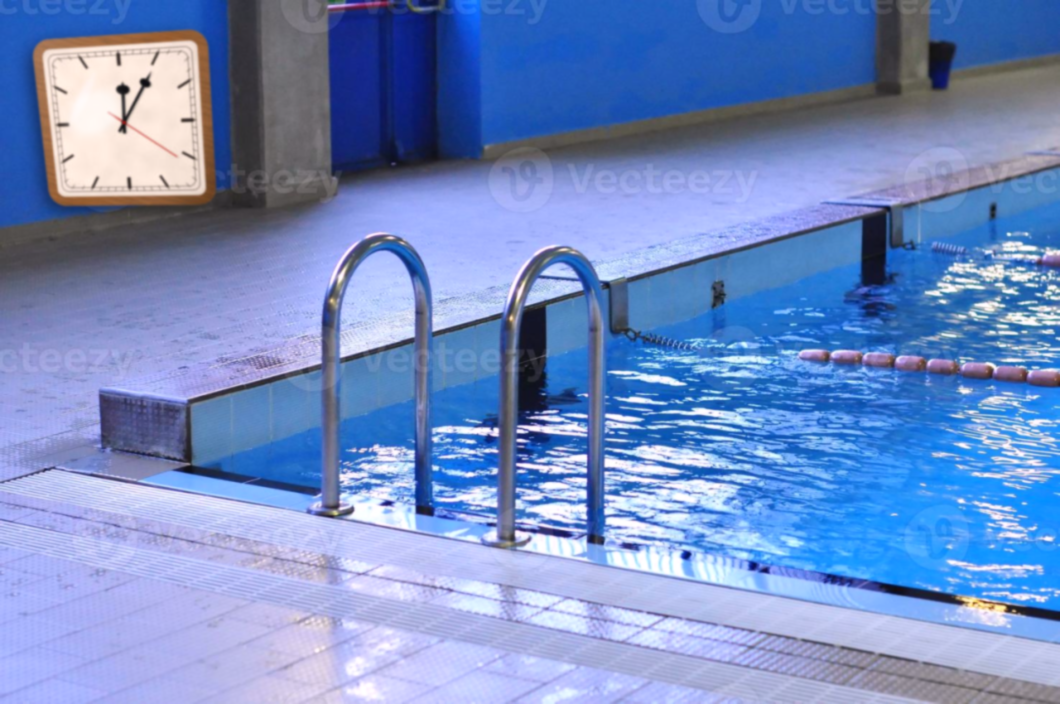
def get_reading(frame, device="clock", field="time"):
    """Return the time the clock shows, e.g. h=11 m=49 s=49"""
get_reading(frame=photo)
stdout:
h=12 m=5 s=21
